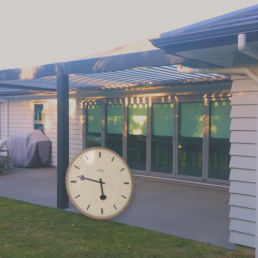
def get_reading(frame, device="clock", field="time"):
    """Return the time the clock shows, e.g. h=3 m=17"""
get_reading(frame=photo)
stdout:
h=5 m=47
